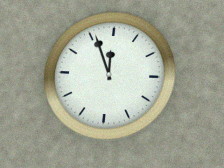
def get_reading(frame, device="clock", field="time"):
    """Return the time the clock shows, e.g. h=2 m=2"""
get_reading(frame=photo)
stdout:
h=11 m=56
